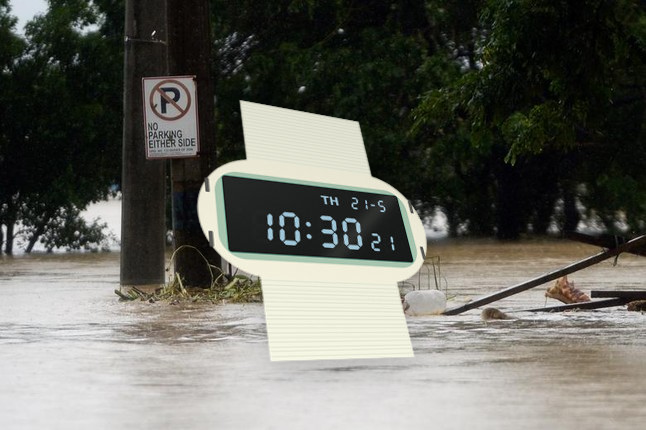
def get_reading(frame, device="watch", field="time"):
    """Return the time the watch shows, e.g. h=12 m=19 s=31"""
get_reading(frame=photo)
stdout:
h=10 m=30 s=21
